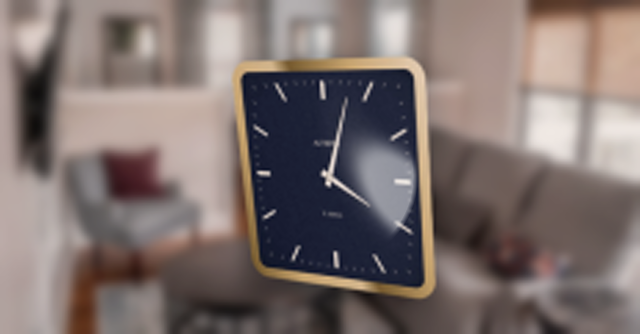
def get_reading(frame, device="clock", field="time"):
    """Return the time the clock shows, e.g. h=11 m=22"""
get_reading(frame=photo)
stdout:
h=4 m=3
